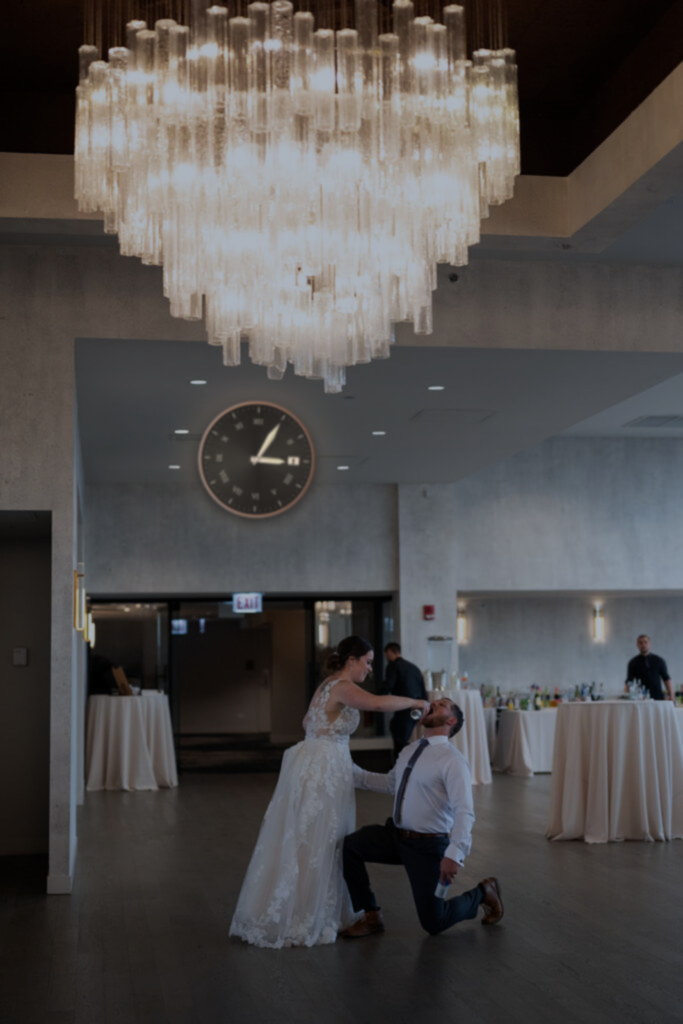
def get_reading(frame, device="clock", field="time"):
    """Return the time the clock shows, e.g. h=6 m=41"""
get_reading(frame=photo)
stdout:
h=3 m=5
